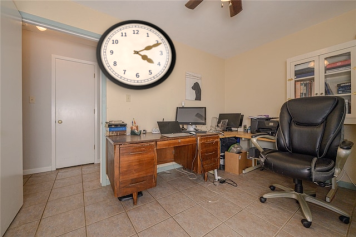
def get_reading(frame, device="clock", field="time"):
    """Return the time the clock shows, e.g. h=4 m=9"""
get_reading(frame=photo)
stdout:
h=4 m=11
